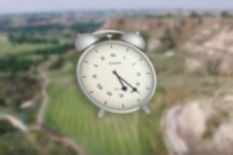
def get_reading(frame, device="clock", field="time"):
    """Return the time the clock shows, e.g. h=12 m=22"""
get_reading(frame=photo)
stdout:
h=5 m=23
